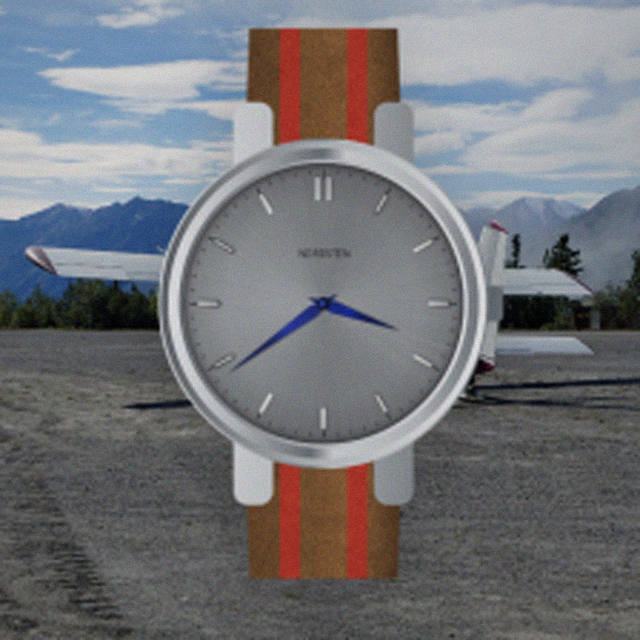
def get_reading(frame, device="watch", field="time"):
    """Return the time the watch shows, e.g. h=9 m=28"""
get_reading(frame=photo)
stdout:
h=3 m=39
